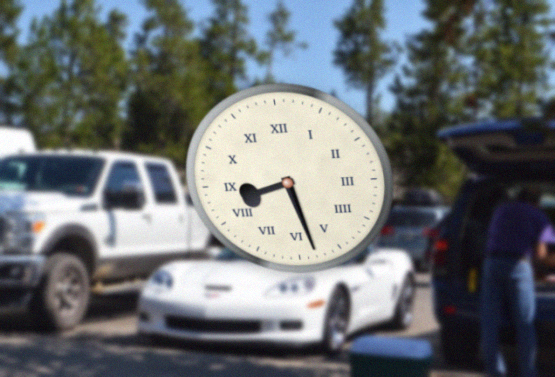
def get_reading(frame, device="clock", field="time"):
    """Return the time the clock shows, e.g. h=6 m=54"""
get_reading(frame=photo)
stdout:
h=8 m=28
